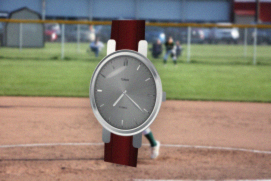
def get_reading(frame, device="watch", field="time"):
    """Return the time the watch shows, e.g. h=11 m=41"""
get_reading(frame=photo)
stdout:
h=7 m=21
